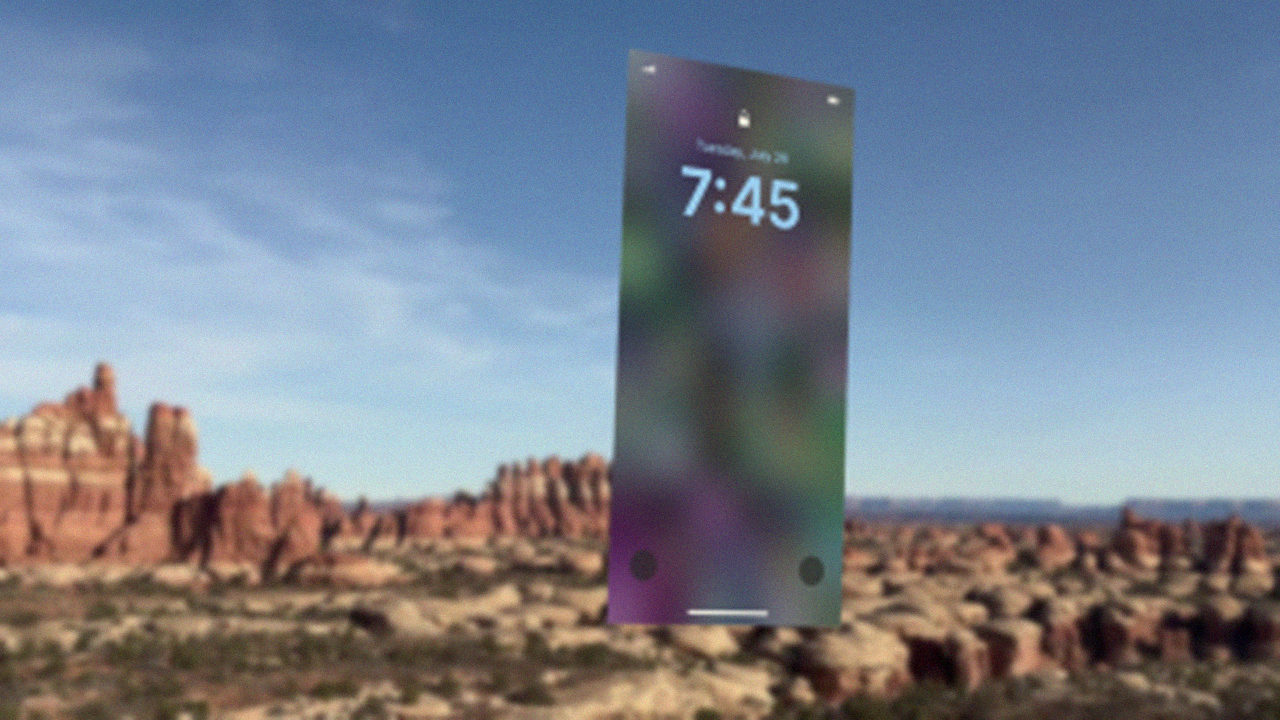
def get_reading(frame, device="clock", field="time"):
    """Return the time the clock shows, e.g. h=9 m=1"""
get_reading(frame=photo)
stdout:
h=7 m=45
